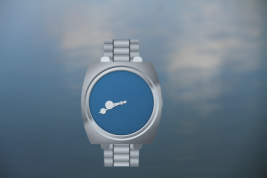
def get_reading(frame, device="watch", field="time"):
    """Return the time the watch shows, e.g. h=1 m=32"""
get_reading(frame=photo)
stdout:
h=8 m=41
